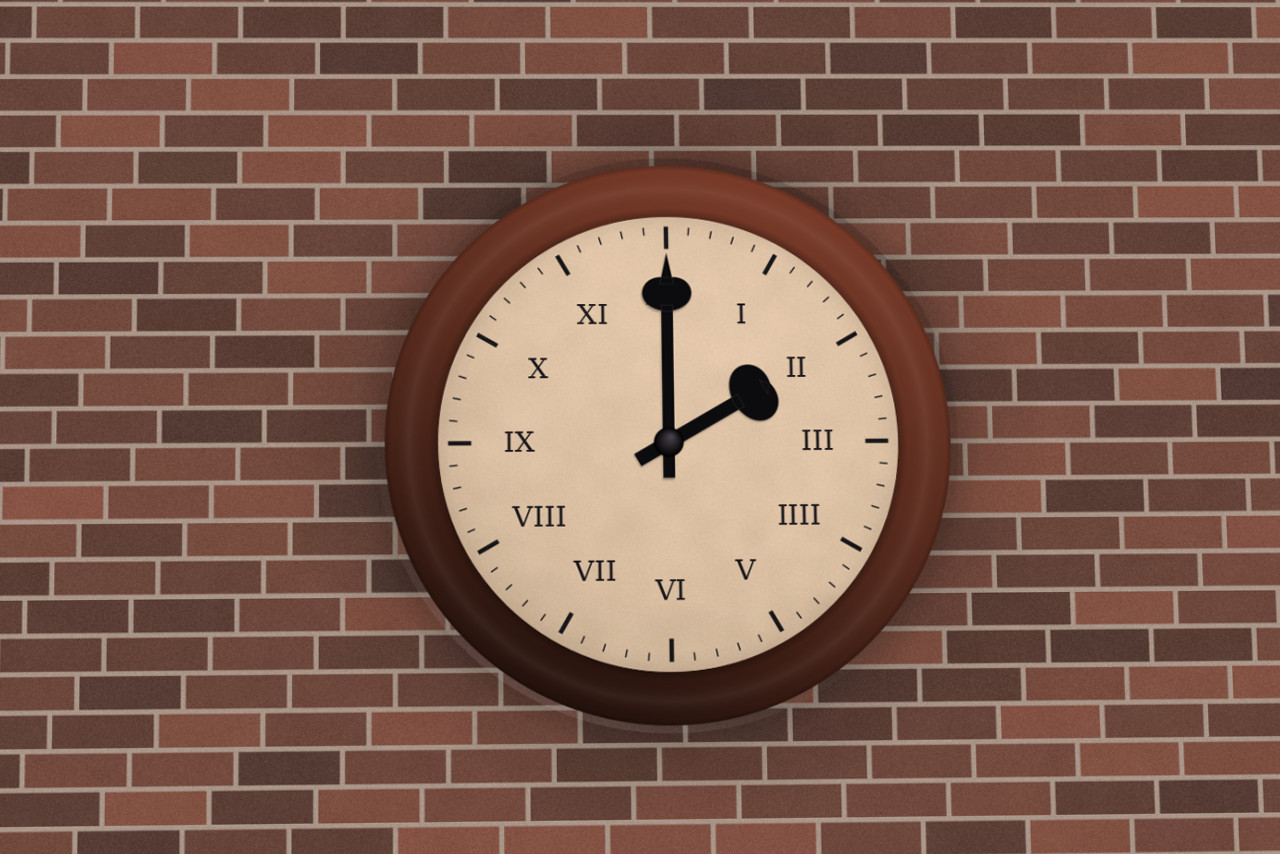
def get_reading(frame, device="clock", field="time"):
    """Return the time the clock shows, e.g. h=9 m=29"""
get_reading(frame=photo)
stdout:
h=2 m=0
